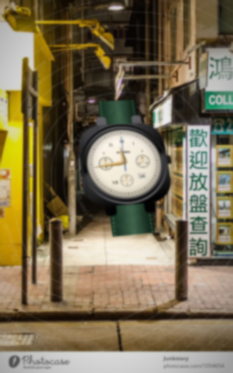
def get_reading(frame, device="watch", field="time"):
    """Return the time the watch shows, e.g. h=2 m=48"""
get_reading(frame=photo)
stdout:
h=11 m=44
